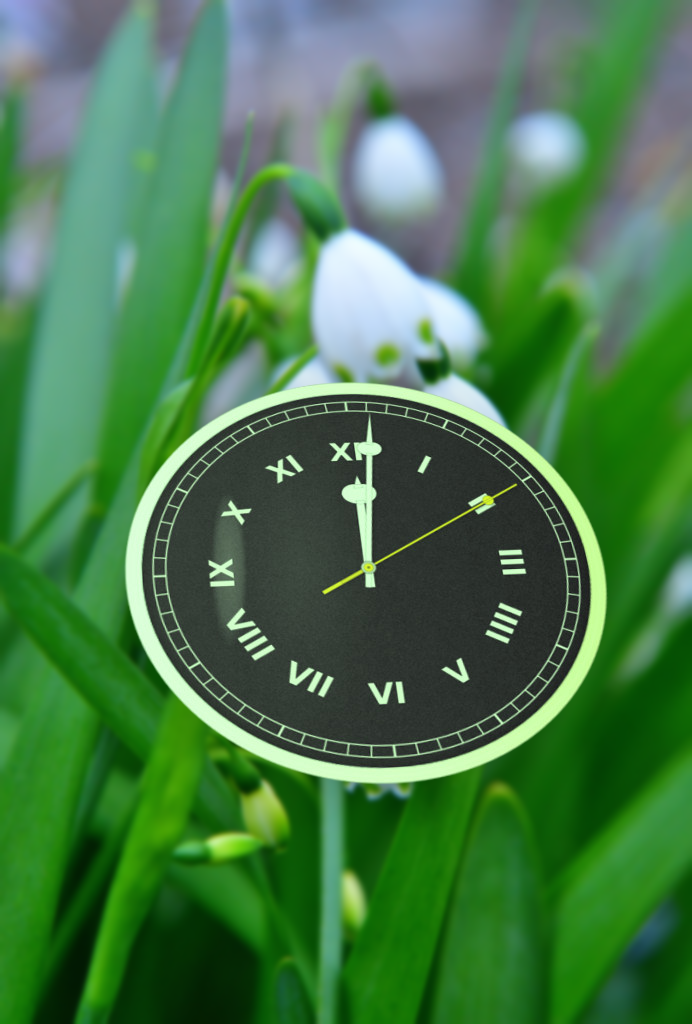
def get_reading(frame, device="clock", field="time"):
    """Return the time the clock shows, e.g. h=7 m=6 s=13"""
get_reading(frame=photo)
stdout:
h=12 m=1 s=10
